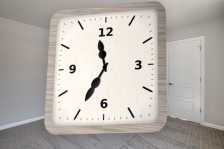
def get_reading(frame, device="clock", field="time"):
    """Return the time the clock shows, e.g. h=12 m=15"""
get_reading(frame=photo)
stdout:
h=11 m=35
